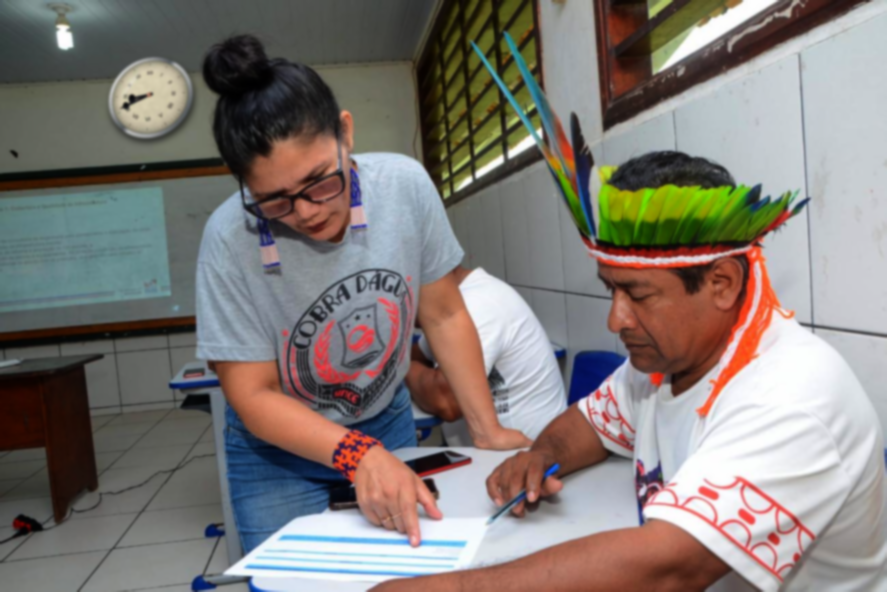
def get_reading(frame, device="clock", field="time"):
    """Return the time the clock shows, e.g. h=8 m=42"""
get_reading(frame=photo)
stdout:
h=8 m=41
